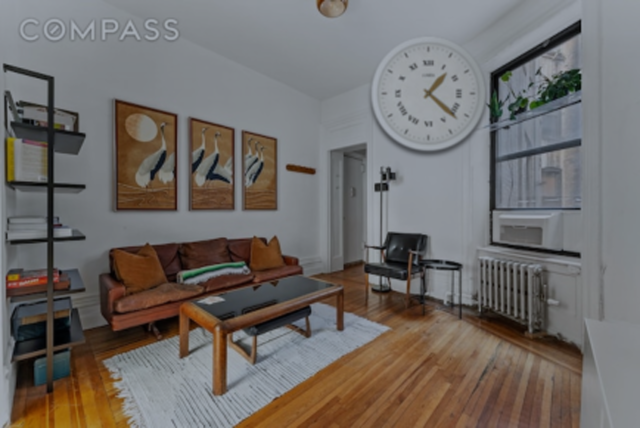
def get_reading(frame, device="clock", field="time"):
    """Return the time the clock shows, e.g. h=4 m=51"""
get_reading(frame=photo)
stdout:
h=1 m=22
